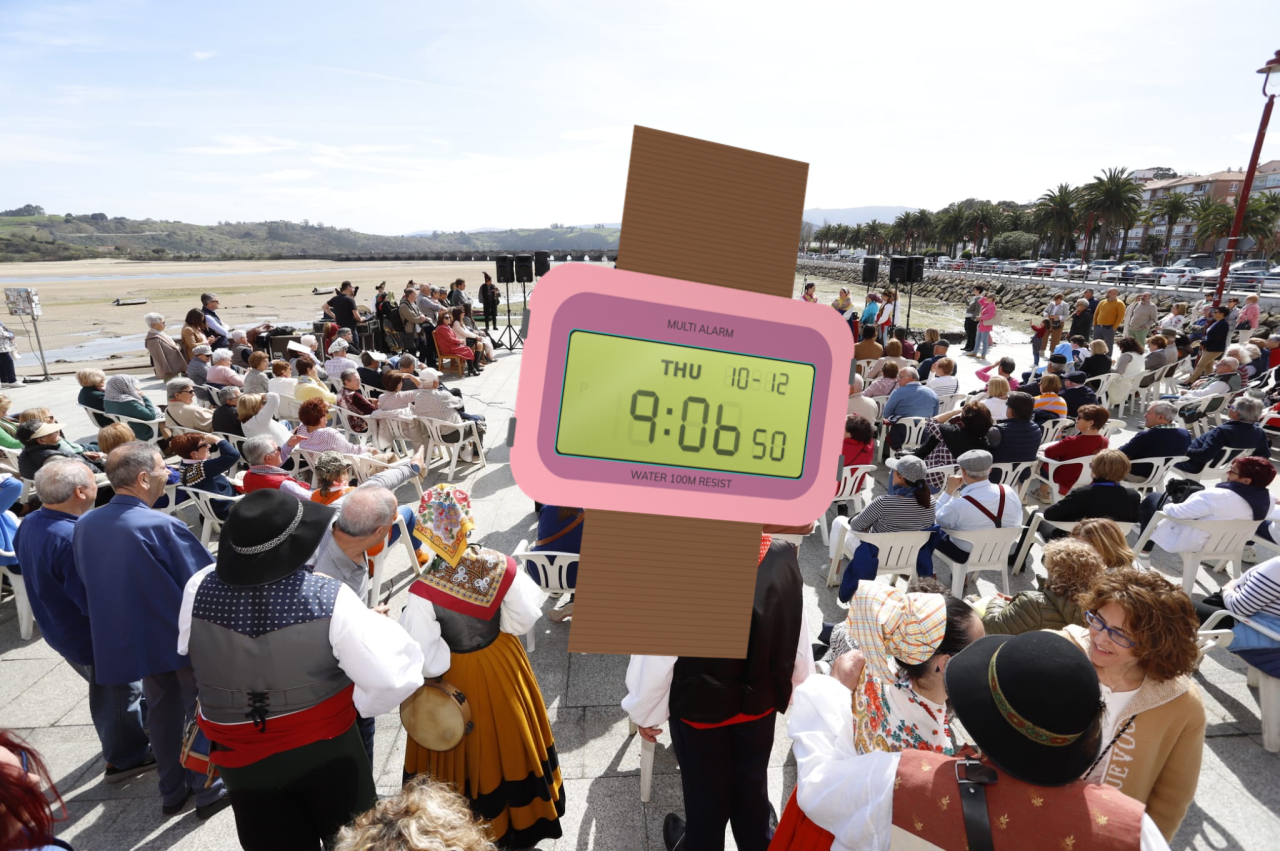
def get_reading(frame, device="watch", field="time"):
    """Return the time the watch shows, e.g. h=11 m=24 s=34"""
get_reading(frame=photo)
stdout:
h=9 m=6 s=50
